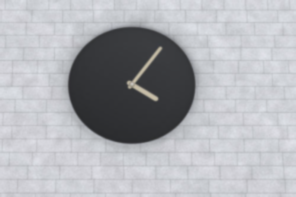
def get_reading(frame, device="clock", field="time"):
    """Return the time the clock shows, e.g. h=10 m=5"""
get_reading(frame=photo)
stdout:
h=4 m=6
